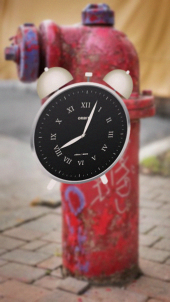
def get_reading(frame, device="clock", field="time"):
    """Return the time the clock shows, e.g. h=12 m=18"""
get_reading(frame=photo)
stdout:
h=8 m=3
